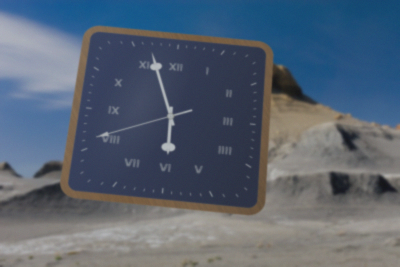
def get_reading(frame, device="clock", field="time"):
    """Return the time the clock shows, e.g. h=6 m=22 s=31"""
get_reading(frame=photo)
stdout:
h=5 m=56 s=41
